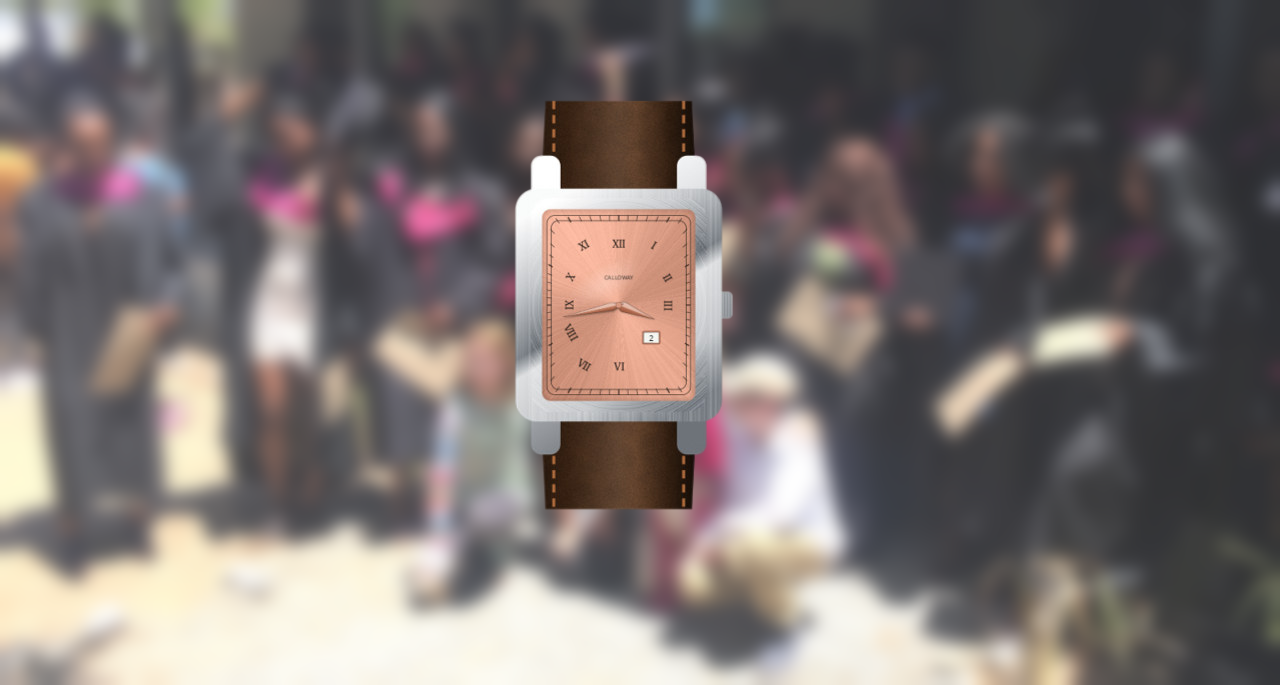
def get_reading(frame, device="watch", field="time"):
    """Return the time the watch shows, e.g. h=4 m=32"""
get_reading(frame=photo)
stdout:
h=3 m=43
